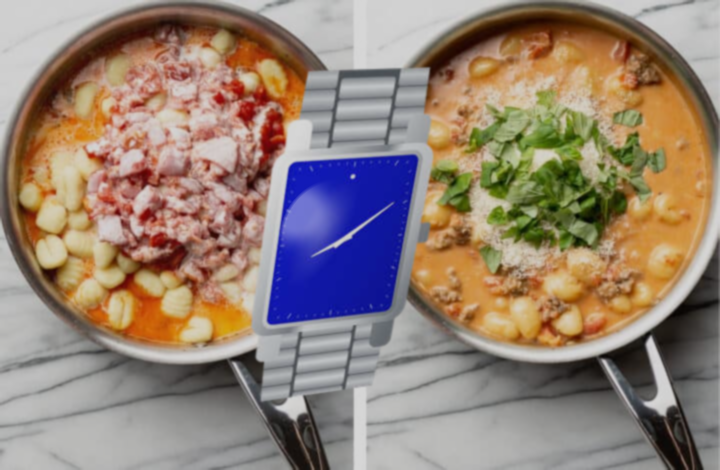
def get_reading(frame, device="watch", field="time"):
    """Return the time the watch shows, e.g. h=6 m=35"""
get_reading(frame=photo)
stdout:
h=8 m=9
